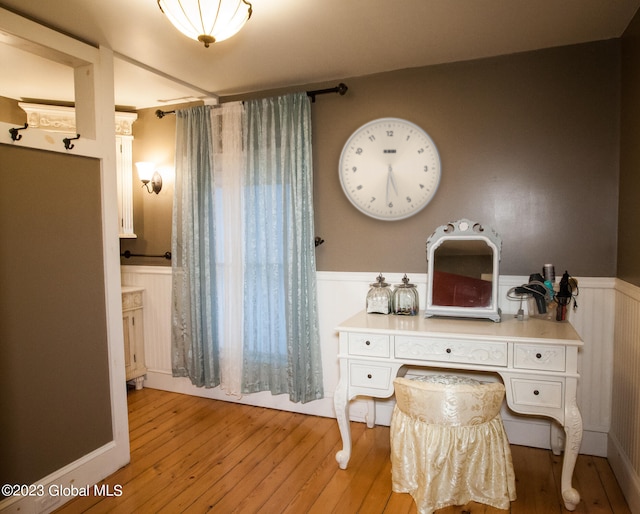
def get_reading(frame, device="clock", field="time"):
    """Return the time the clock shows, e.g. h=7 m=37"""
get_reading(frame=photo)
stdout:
h=5 m=31
